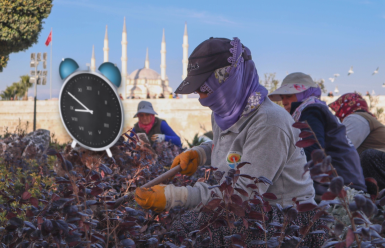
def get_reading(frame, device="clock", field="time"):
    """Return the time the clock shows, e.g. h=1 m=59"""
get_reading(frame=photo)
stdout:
h=8 m=50
